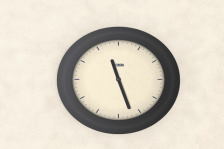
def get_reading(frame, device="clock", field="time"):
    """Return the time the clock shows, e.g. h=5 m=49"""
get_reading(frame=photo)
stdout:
h=11 m=27
